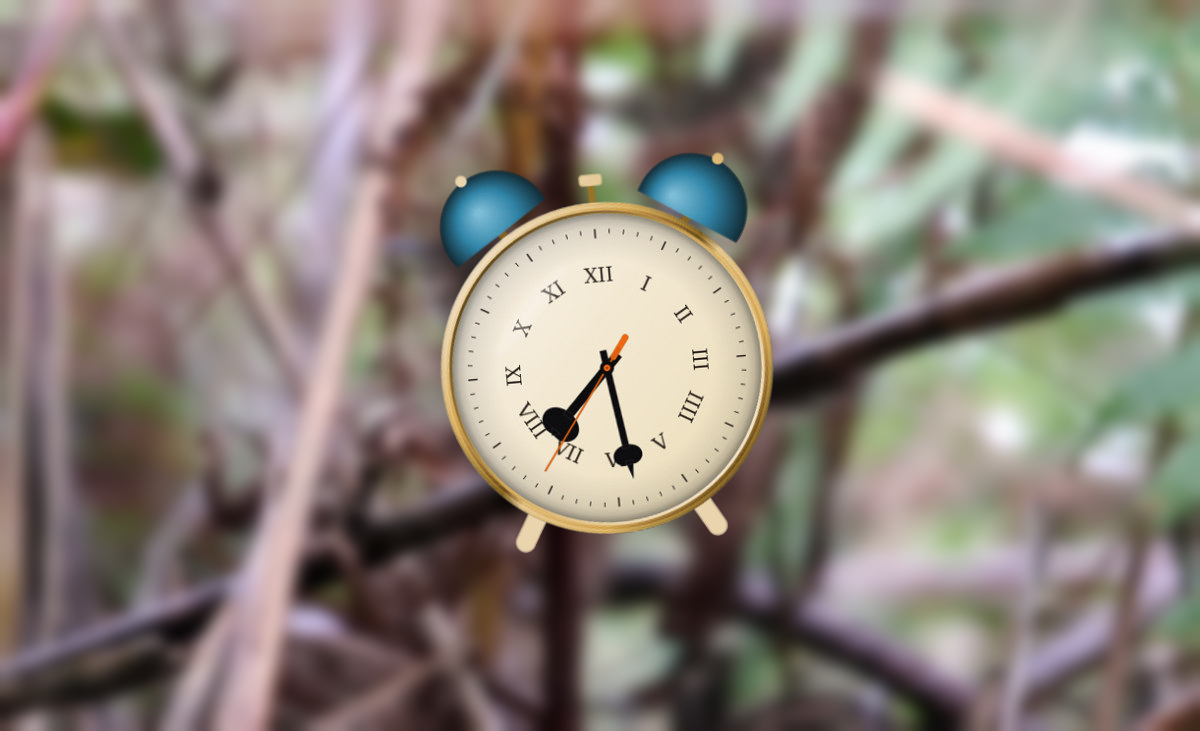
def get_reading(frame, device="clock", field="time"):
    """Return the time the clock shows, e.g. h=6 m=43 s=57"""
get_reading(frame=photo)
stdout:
h=7 m=28 s=36
